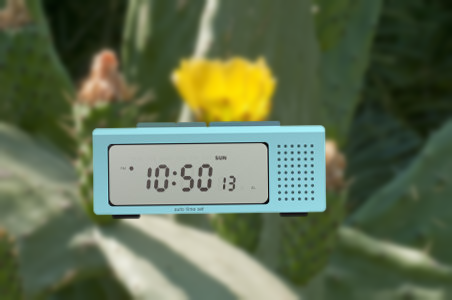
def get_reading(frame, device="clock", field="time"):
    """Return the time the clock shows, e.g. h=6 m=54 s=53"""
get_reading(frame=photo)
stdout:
h=10 m=50 s=13
